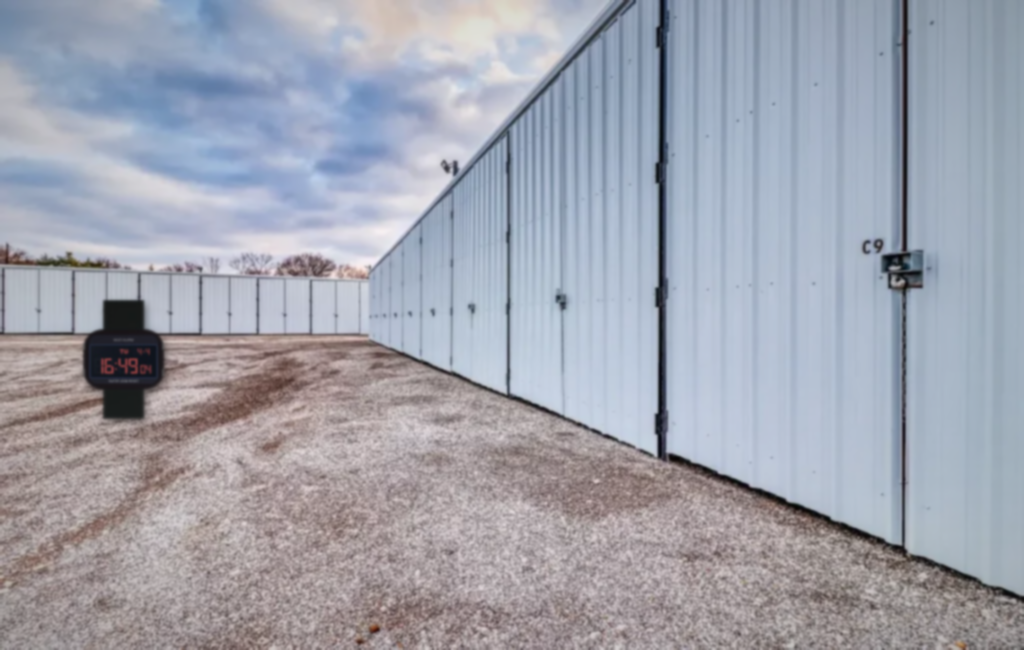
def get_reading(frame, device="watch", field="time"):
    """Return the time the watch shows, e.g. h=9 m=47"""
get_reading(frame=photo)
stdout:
h=16 m=49
